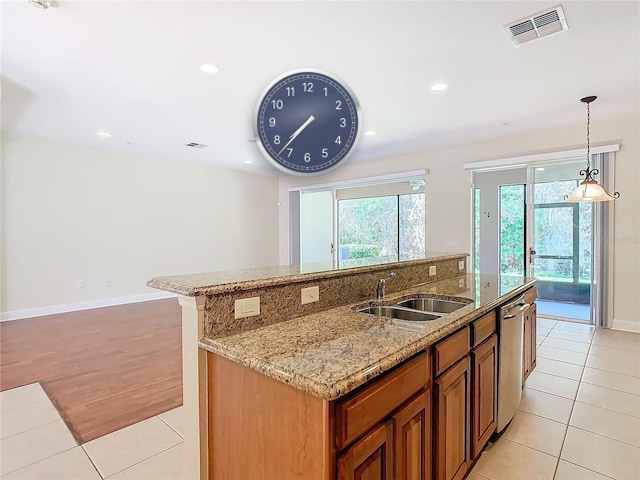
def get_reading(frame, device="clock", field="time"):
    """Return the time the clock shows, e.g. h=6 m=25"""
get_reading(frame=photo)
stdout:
h=7 m=37
